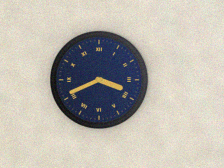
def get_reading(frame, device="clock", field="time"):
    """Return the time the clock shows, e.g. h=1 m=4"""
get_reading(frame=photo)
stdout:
h=3 m=41
